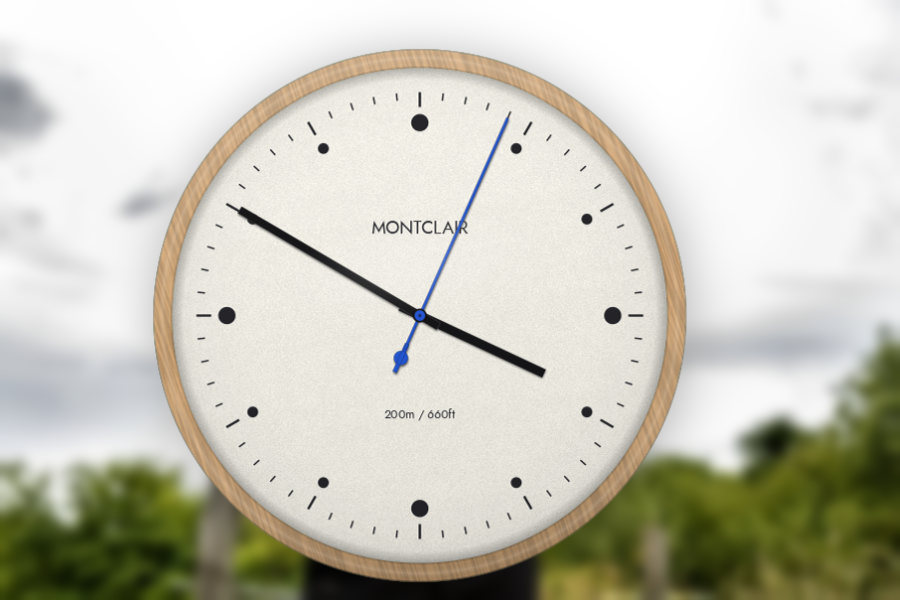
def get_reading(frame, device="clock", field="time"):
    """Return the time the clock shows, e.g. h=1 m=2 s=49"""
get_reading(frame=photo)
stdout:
h=3 m=50 s=4
